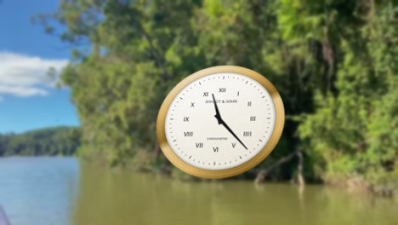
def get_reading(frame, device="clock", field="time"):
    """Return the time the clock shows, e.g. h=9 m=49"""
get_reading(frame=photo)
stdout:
h=11 m=23
